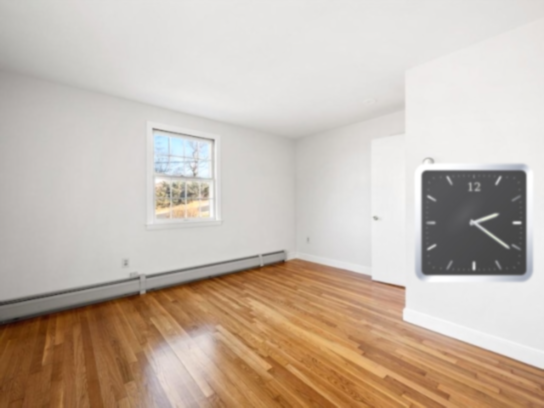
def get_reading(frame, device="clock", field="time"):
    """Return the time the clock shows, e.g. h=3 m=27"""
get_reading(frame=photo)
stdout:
h=2 m=21
